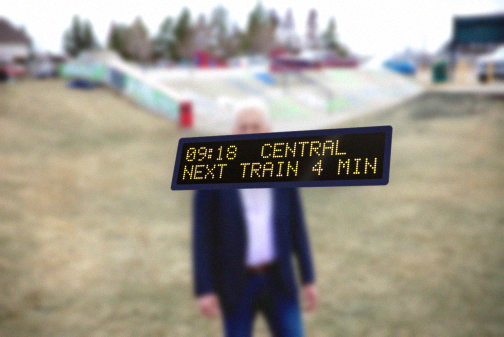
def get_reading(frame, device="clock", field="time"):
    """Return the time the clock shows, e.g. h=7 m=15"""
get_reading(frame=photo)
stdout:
h=9 m=18
